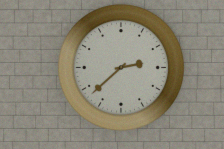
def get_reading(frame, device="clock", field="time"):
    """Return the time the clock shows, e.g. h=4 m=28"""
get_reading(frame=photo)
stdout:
h=2 m=38
